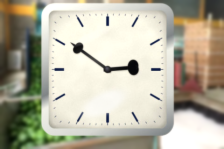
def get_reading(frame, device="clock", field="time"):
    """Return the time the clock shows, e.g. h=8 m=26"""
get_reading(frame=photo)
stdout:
h=2 m=51
